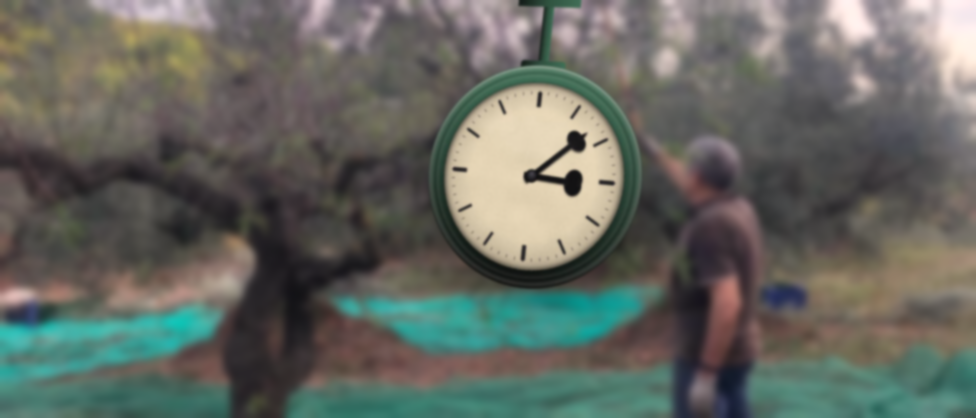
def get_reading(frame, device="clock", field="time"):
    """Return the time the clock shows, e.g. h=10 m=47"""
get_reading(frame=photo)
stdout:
h=3 m=8
